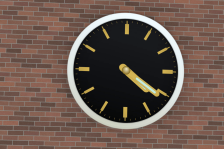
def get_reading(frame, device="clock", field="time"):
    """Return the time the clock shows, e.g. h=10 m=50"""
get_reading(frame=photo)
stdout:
h=4 m=21
